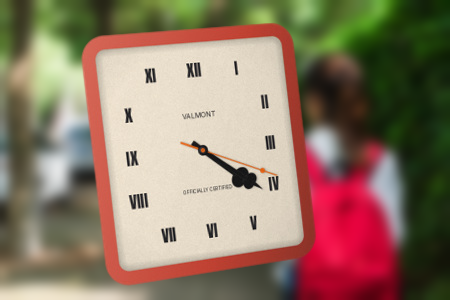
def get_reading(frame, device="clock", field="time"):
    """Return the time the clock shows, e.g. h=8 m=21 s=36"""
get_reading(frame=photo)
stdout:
h=4 m=21 s=19
